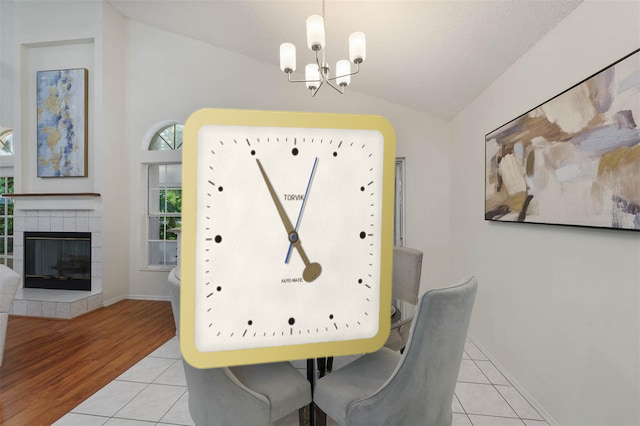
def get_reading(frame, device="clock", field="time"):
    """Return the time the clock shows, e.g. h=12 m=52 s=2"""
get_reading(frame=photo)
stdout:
h=4 m=55 s=3
